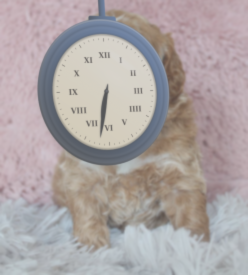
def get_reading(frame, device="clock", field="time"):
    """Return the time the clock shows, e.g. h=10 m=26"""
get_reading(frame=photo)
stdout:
h=6 m=32
